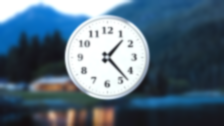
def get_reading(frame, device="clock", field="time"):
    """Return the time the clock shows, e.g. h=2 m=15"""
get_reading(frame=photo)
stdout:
h=1 m=23
